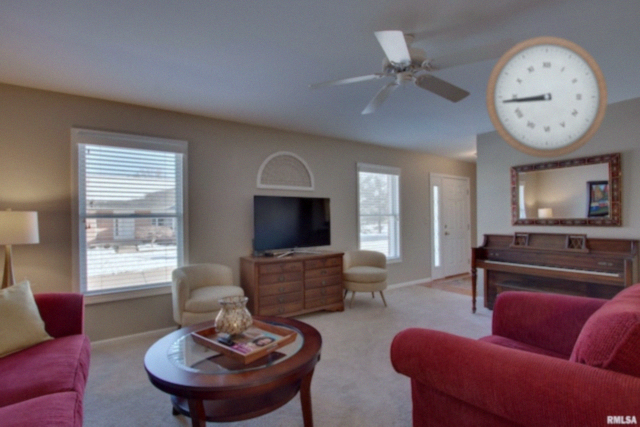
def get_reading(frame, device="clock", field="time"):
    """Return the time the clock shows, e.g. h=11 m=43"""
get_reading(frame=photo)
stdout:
h=8 m=44
